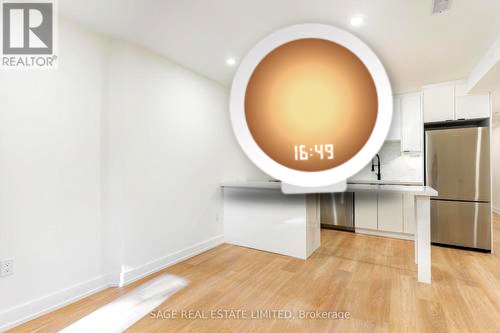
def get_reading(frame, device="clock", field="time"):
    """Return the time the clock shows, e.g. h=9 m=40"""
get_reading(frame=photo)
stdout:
h=16 m=49
